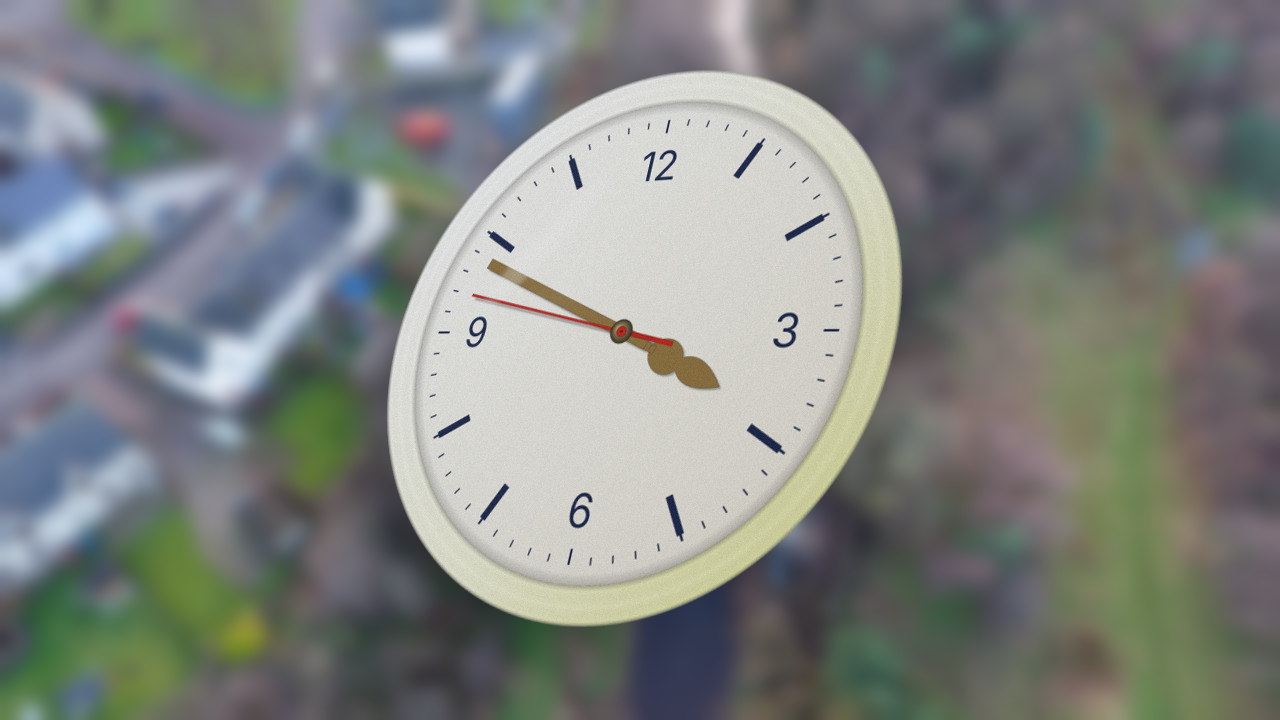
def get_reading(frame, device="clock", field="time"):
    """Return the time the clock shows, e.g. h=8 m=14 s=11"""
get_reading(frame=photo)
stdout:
h=3 m=48 s=47
